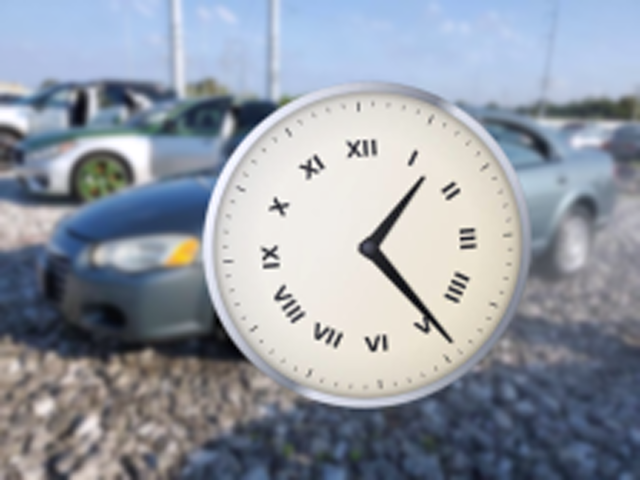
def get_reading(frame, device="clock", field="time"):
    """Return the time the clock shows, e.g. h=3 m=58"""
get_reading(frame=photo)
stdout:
h=1 m=24
